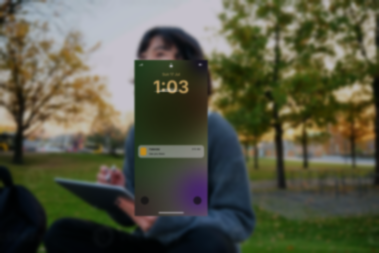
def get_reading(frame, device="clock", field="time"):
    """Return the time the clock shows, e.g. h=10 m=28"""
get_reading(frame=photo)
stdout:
h=1 m=3
